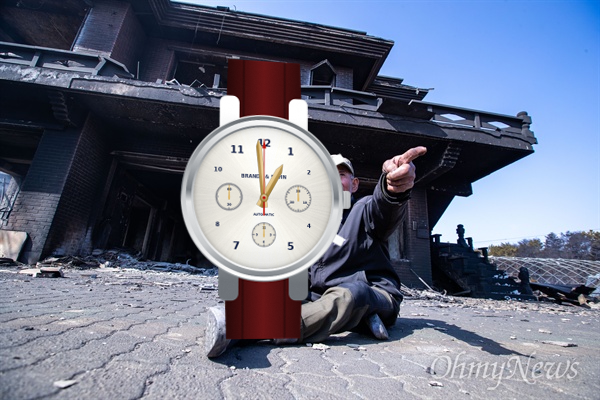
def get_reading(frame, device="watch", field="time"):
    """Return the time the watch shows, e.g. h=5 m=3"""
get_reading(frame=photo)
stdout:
h=12 m=59
